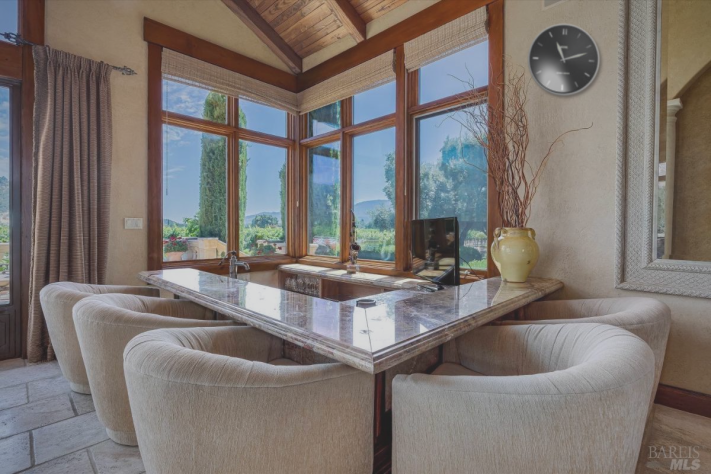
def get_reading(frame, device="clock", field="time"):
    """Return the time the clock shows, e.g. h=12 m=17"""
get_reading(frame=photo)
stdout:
h=11 m=12
